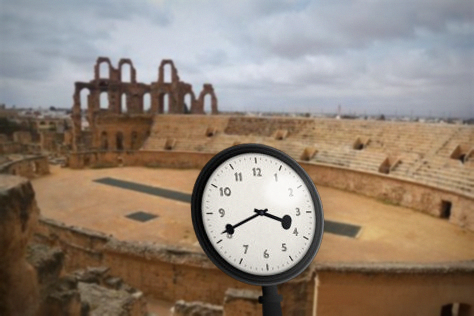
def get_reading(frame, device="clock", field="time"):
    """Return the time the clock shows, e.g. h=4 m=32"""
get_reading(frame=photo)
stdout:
h=3 m=41
